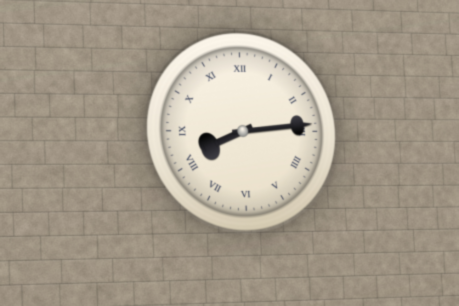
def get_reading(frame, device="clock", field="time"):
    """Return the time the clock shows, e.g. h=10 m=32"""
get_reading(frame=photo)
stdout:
h=8 m=14
